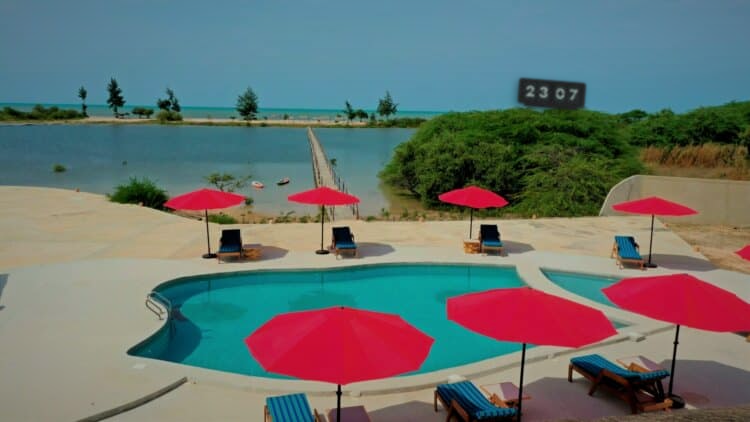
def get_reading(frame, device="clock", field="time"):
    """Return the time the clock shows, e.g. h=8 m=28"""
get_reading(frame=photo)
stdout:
h=23 m=7
